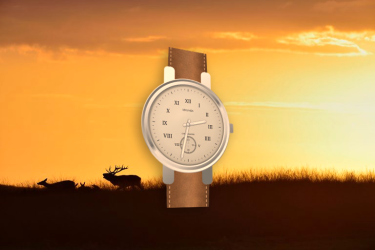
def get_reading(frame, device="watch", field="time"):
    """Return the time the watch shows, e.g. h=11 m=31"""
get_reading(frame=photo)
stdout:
h=2 m=32
